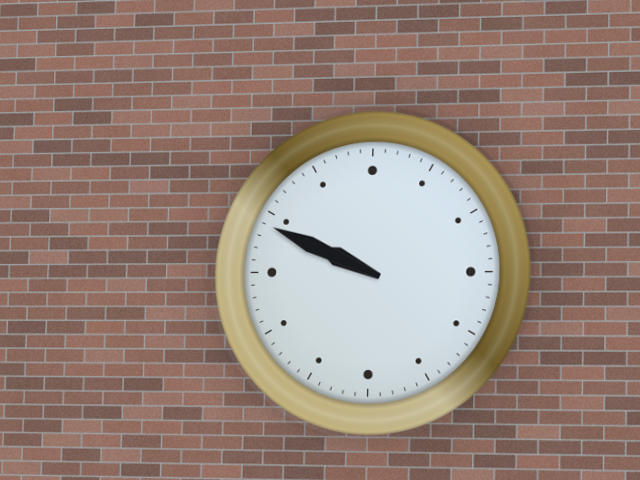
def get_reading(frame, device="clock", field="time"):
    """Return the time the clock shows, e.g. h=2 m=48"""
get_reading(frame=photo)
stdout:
h=9 m=49
